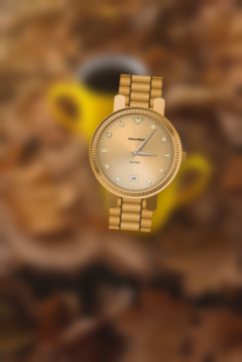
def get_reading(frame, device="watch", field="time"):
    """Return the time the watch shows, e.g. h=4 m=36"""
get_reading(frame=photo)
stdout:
h=3 m=6
